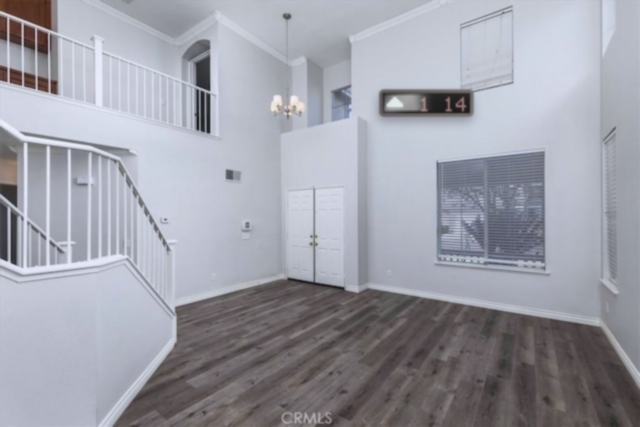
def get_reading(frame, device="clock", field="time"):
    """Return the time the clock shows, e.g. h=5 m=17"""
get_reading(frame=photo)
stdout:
h=1 m=14
